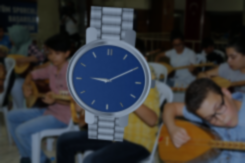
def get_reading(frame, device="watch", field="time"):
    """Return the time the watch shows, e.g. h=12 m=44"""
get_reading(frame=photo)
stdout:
h=9 m=10
